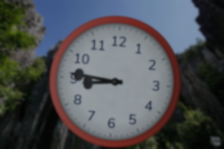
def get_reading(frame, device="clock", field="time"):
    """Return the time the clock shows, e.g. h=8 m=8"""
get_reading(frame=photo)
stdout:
h=8 m=46
